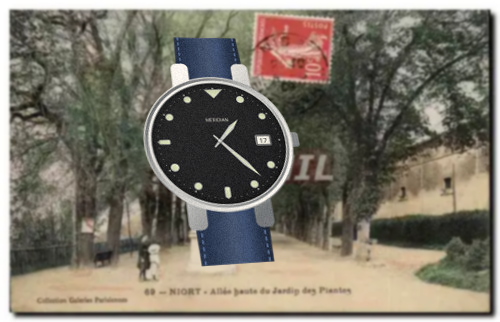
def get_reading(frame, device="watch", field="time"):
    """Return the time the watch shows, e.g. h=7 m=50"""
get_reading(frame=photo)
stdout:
h=1 m=23
